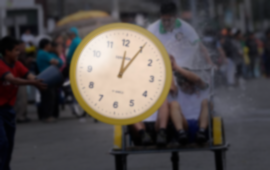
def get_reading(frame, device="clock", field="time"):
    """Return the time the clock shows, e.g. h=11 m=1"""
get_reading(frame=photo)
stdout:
h=12 m=5
